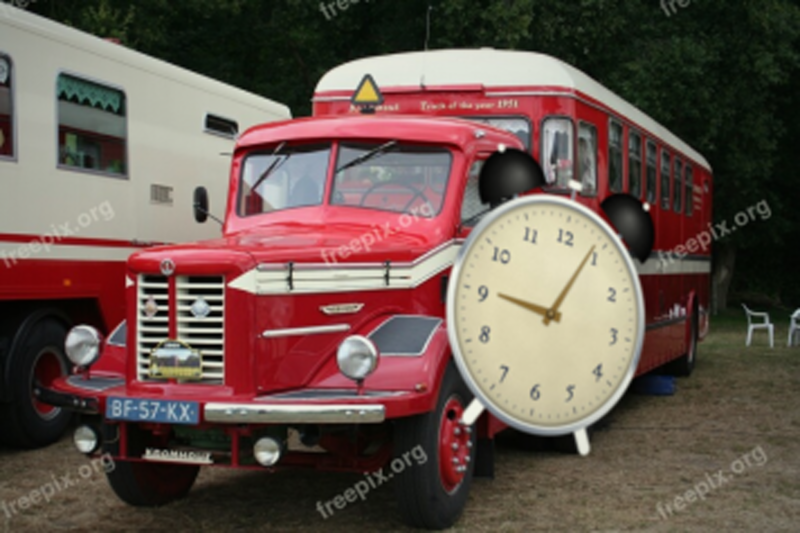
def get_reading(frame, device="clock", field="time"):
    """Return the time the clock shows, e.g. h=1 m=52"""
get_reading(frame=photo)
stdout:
h=9 m=4
